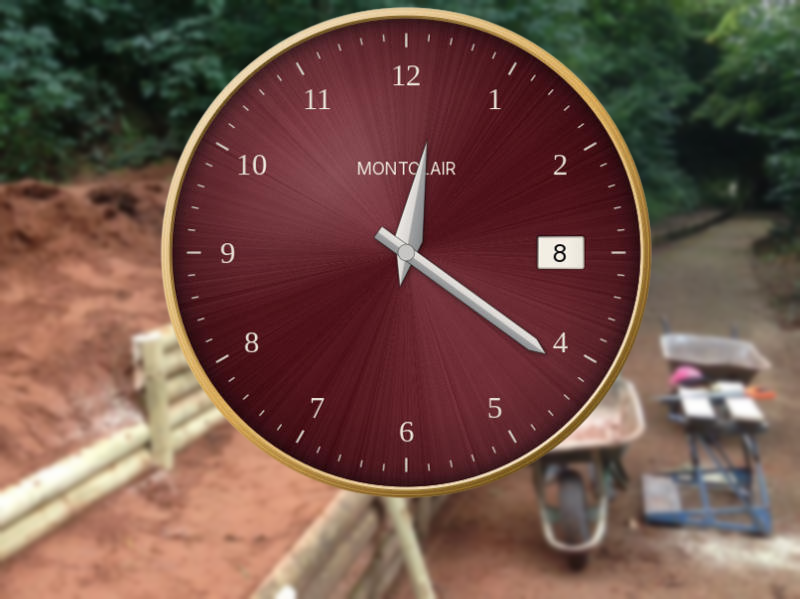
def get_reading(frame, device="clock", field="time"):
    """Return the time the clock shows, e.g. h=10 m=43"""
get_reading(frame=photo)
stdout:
h=12 m=21
